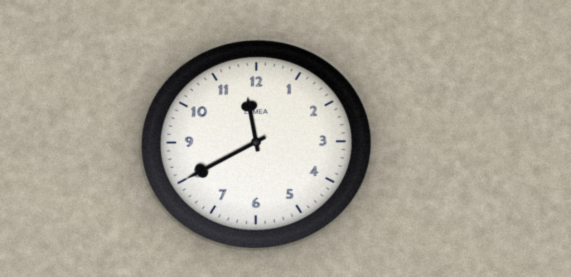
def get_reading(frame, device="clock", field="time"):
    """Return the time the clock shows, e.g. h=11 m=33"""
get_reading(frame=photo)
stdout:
h=11 m=40
